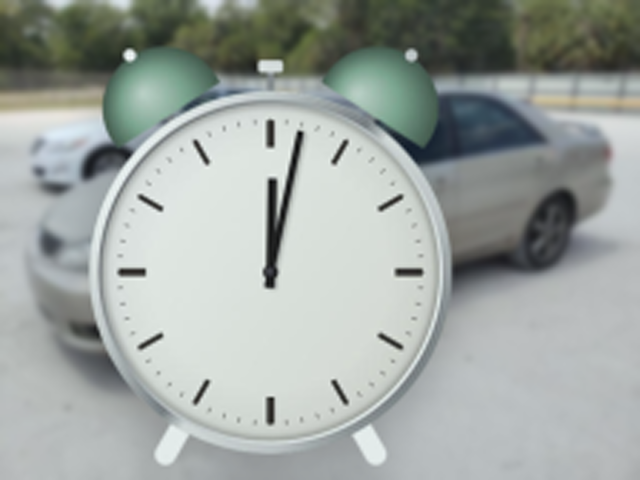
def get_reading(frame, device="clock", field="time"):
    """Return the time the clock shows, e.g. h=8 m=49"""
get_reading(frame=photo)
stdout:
h=12 m=2
